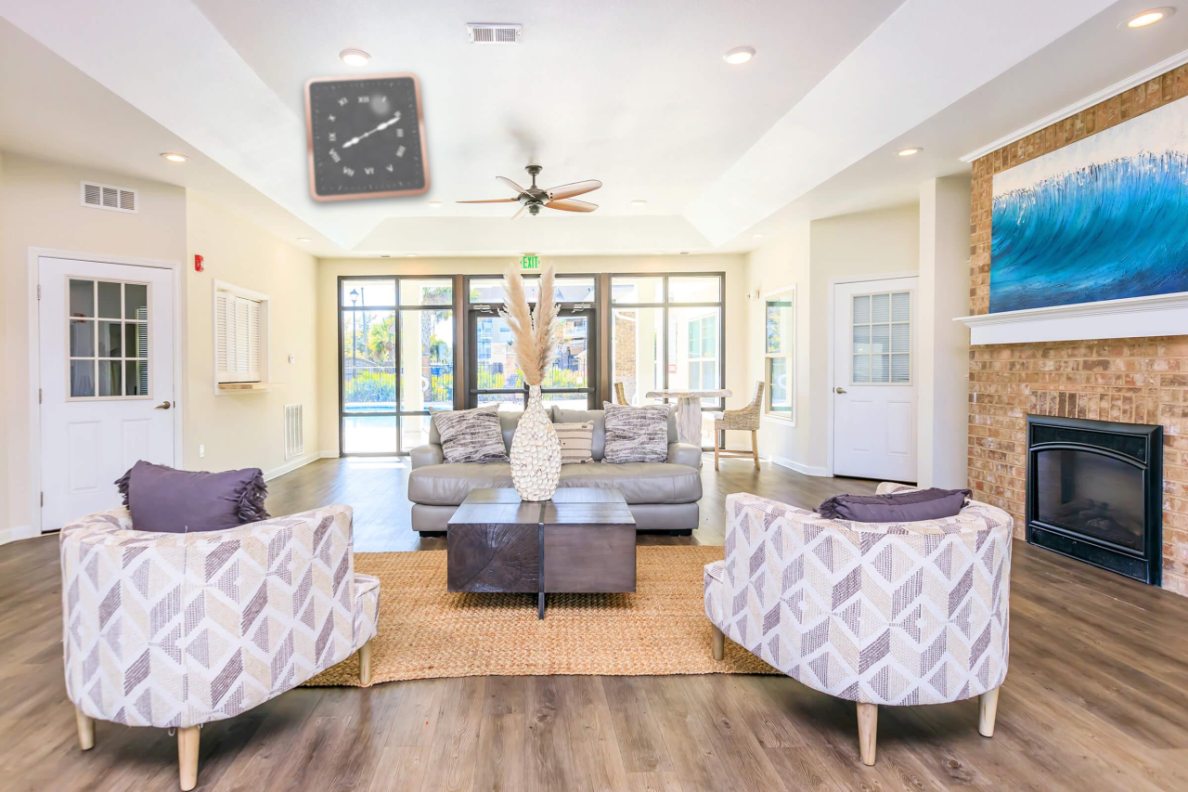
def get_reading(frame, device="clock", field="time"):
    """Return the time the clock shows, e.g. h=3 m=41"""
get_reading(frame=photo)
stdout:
h=8 m=11
